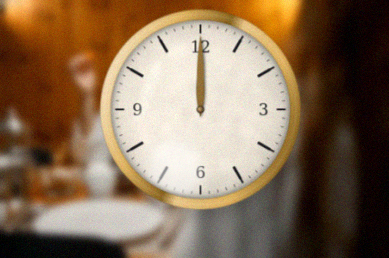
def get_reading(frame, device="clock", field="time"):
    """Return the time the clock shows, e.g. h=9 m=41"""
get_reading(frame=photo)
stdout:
h=12 m=0
